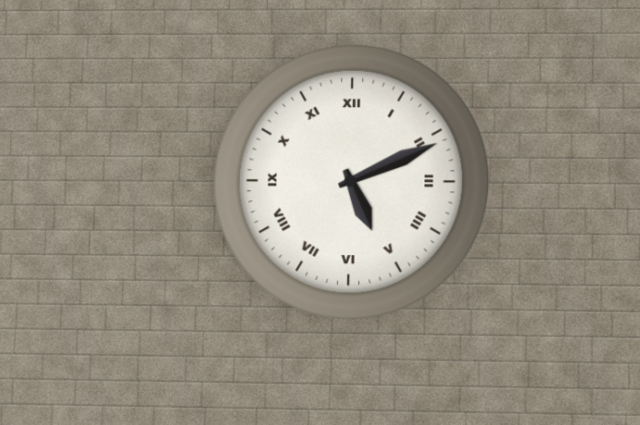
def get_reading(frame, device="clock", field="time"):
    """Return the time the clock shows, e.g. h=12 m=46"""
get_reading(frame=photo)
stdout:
h=5 m=11
